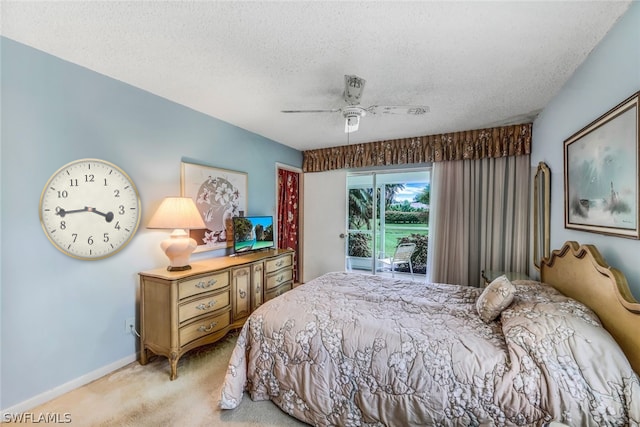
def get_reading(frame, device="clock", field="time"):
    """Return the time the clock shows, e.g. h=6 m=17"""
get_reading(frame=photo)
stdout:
h=3 m=44
